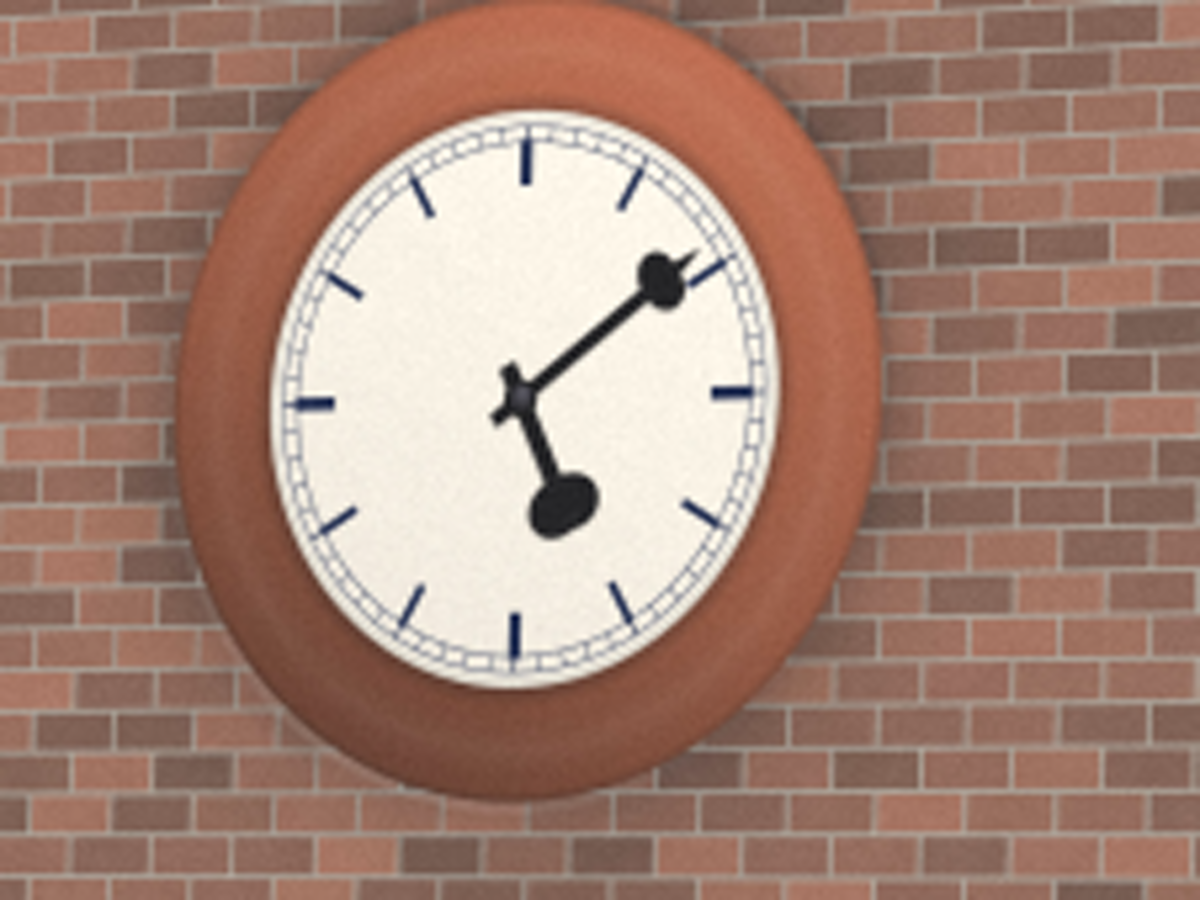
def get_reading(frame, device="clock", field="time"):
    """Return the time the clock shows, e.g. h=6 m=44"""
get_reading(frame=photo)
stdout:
h=5 m=9
